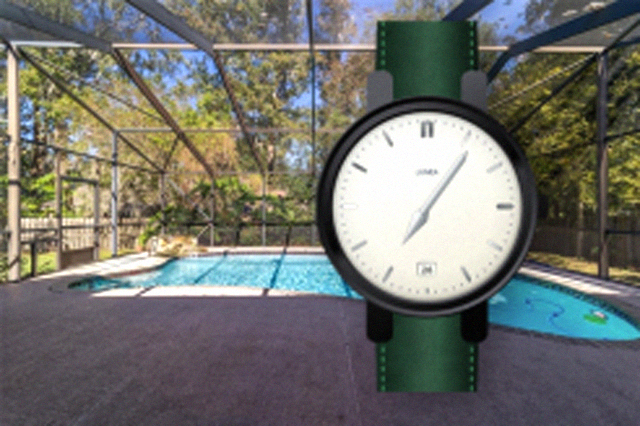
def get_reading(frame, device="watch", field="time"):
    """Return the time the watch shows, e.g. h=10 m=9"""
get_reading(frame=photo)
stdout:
h=7 m=6
